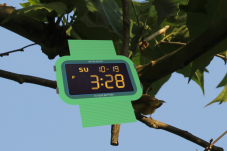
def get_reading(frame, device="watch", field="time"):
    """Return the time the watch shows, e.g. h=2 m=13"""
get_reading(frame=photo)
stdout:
h=3 m=28
